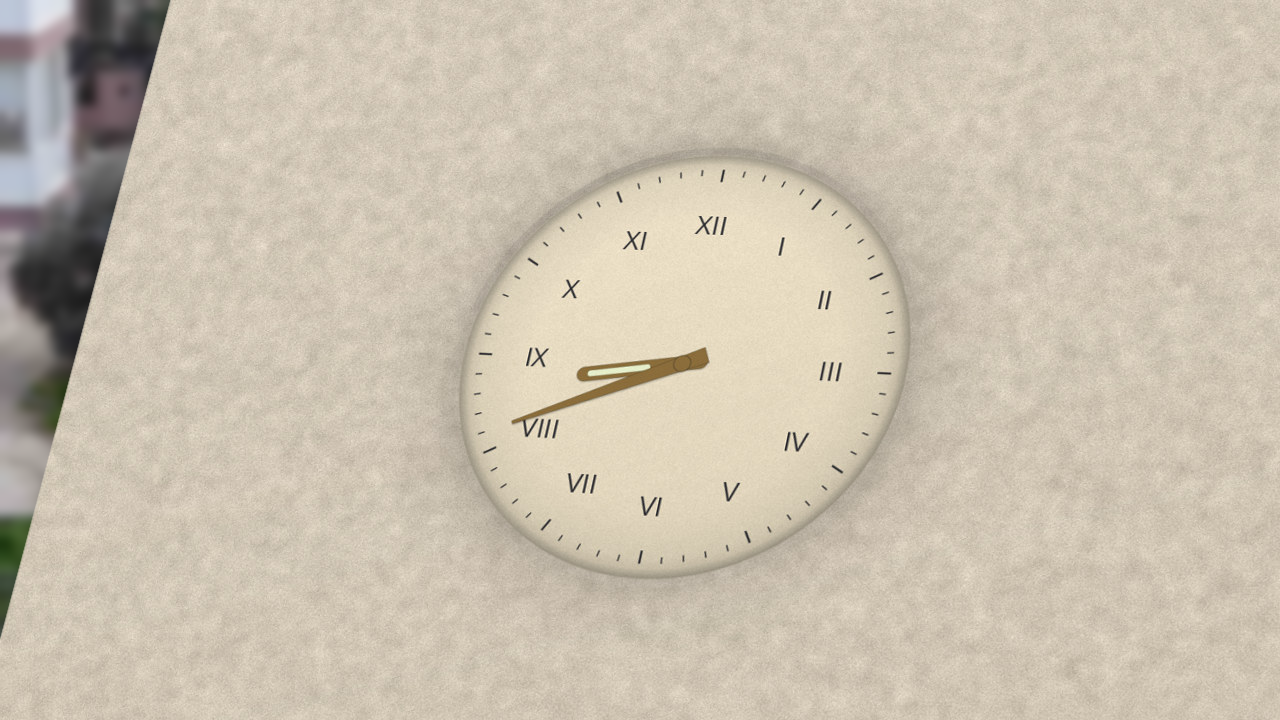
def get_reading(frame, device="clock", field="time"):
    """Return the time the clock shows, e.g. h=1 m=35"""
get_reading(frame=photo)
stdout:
h=8 m=41
